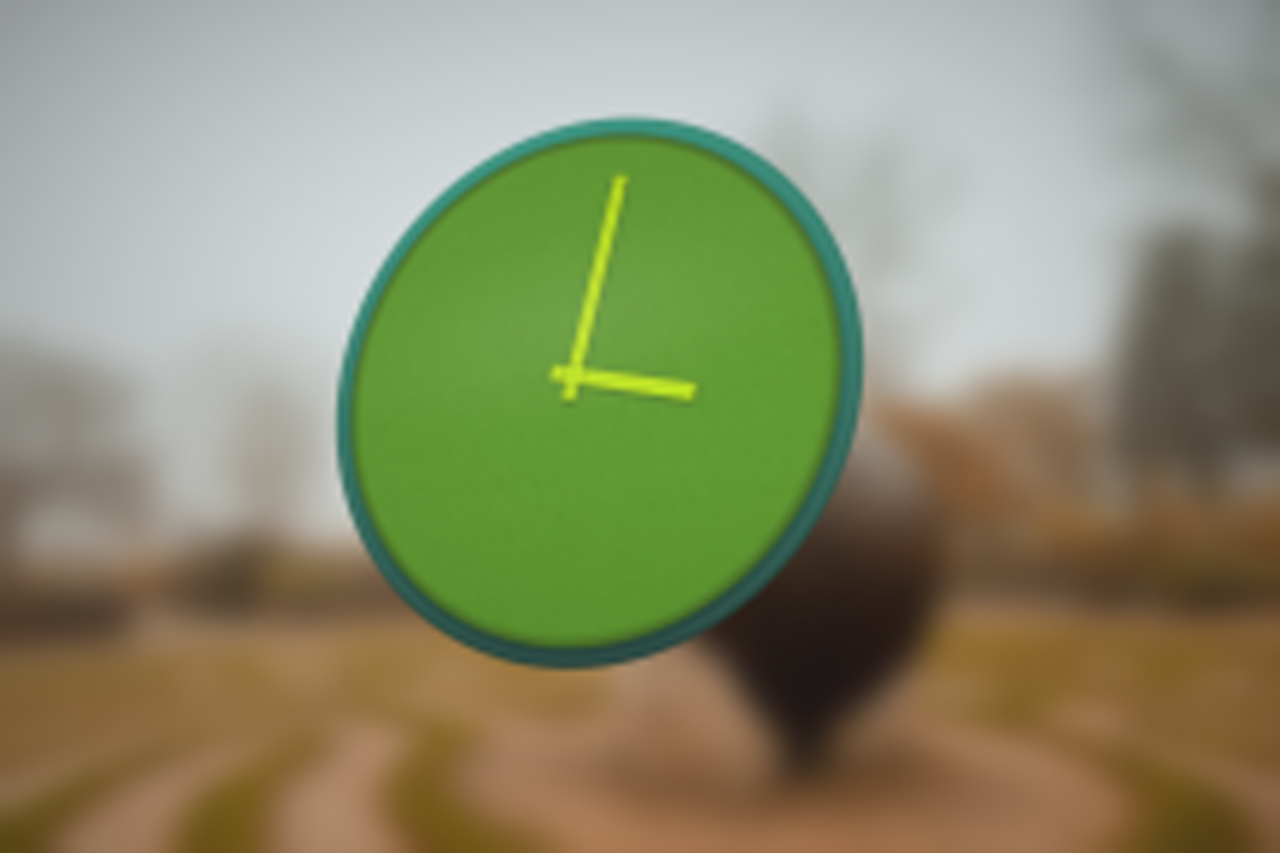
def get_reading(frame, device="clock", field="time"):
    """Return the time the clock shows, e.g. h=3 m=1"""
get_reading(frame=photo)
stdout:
h=3 m=0
